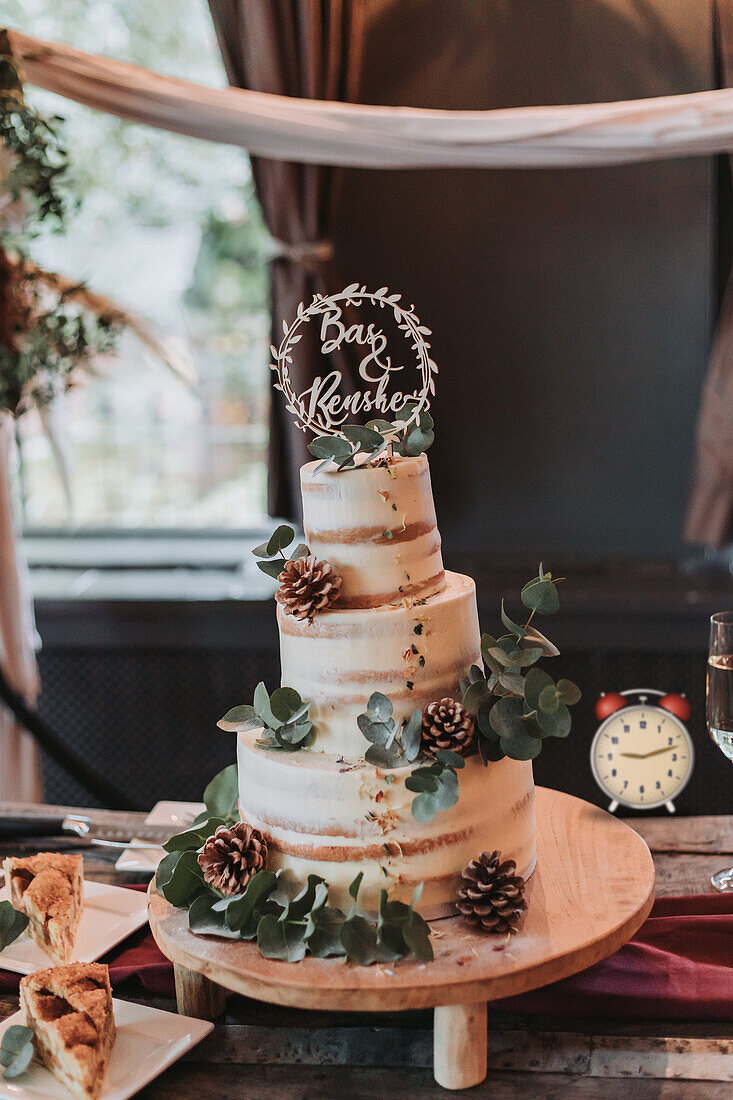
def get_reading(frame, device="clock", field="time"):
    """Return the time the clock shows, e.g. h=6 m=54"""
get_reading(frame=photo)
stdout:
h=9 m=12
